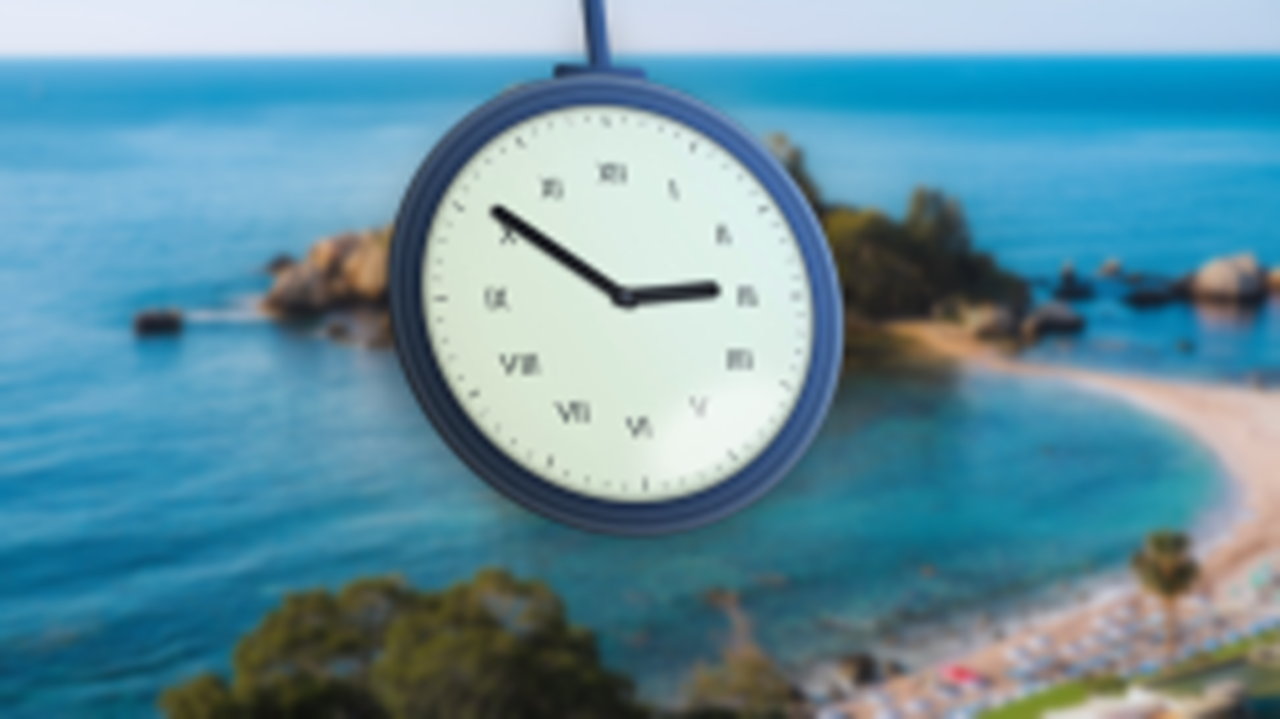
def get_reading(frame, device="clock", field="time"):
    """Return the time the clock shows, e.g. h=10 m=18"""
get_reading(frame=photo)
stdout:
h=2 m=51
